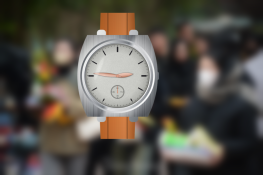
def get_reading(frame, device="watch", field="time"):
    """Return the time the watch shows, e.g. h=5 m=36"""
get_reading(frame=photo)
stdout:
h=2 m=46
